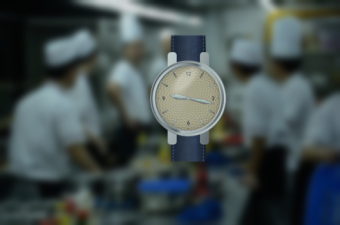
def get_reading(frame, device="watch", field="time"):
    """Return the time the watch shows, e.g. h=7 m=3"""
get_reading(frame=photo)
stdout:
h=9 m=17
